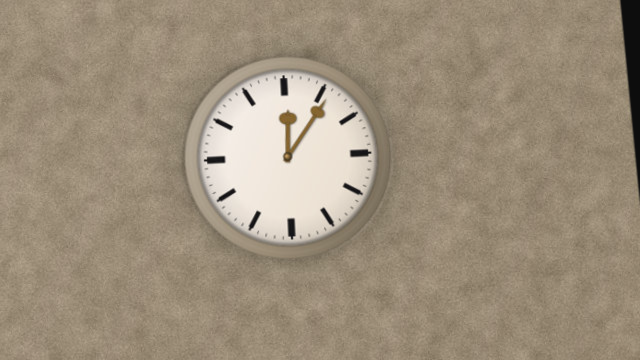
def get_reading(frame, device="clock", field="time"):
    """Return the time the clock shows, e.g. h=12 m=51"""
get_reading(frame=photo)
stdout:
h=12 m=6
